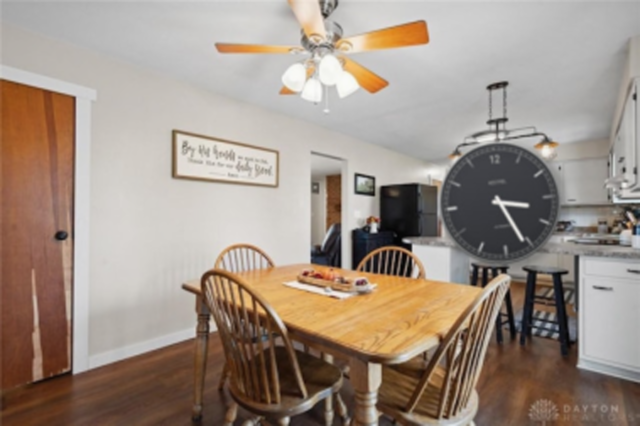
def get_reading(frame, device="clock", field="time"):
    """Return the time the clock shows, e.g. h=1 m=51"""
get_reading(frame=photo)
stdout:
h=3 m=26
